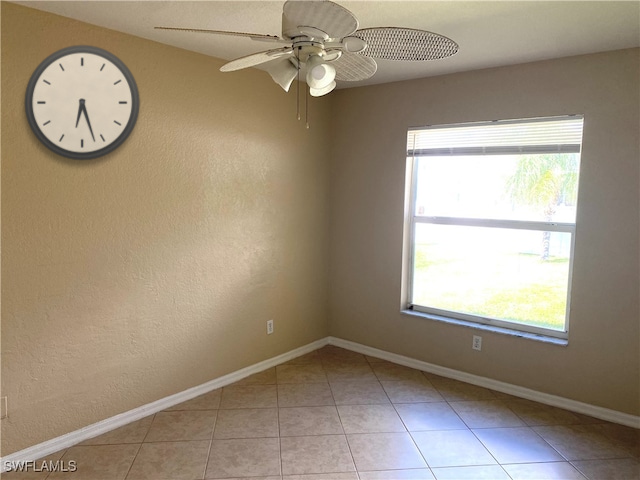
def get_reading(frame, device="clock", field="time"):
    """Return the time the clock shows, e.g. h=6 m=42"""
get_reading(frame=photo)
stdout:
h=6 m=27
